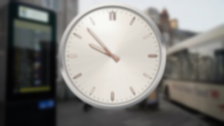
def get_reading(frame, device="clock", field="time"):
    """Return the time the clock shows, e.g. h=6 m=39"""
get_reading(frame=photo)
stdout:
h=9 m=53
